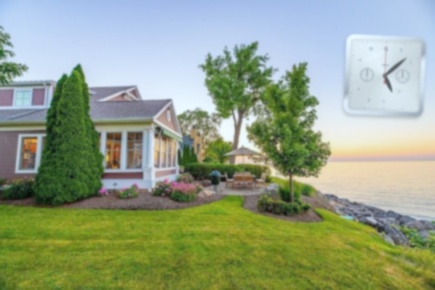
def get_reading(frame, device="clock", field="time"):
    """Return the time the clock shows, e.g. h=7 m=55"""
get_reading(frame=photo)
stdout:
h=5 m=8
